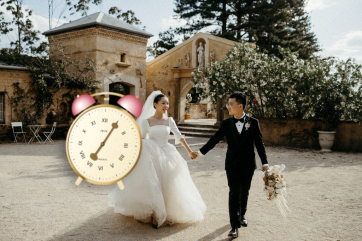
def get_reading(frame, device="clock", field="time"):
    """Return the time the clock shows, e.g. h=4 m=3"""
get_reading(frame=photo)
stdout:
h=7 m=5
